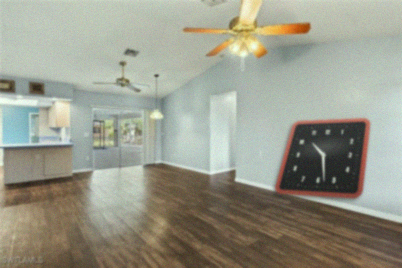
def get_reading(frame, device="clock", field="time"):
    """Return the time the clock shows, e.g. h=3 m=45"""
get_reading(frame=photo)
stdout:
h=10 m=28
